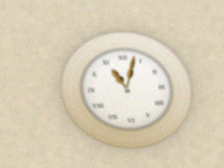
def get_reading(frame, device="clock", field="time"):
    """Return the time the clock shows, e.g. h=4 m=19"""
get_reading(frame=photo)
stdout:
h=11 m=3
